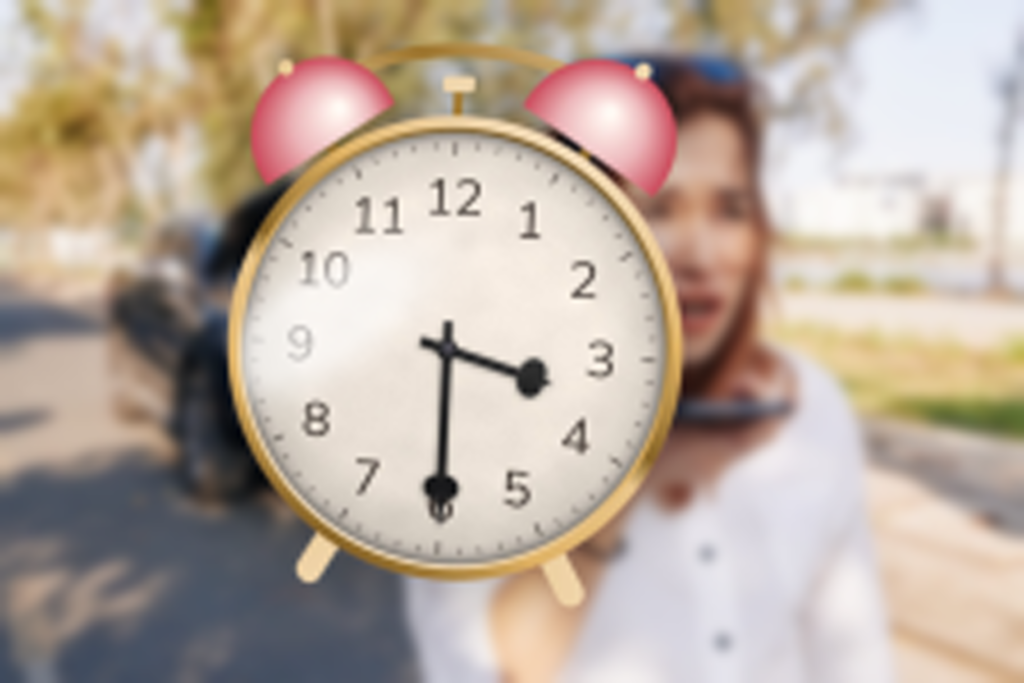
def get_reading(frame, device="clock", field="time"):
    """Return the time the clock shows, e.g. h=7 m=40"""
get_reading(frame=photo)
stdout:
h=3 m=30
